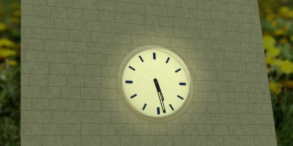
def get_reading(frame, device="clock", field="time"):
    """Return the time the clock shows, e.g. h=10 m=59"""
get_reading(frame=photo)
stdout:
h=5 m=28
